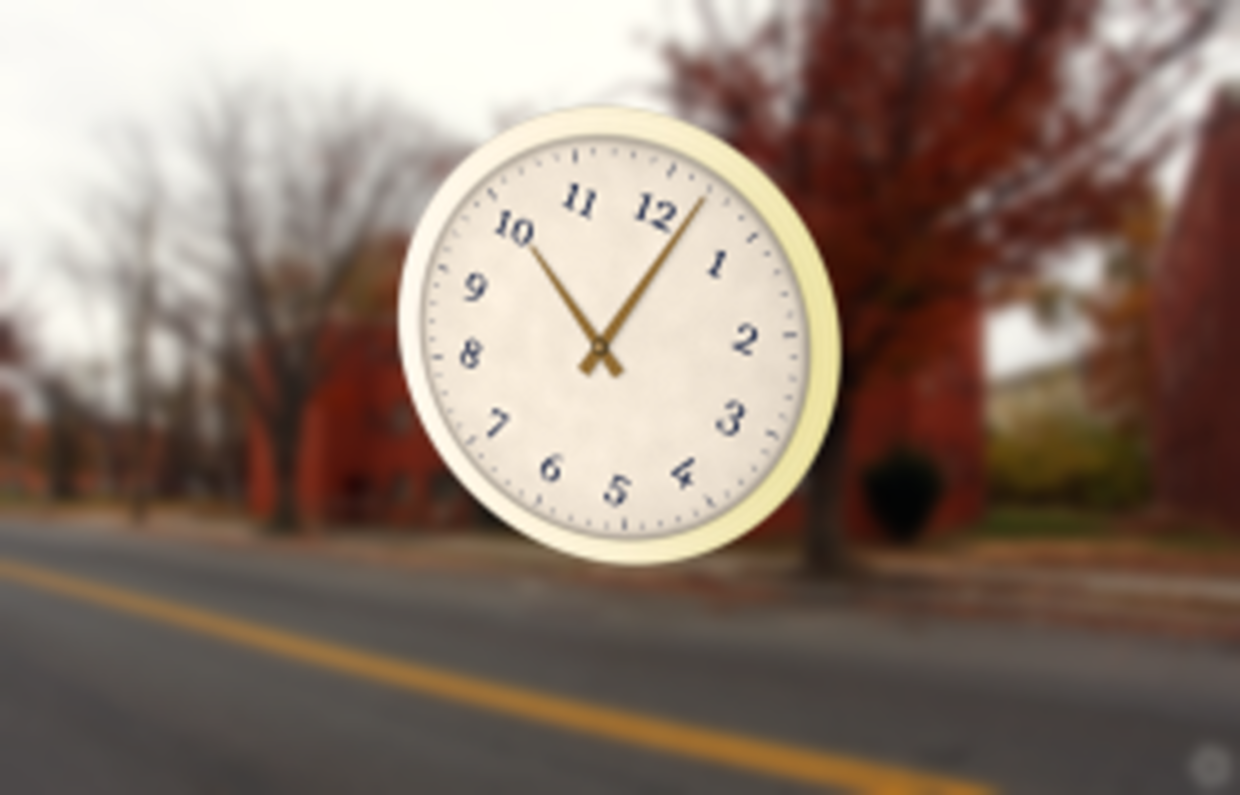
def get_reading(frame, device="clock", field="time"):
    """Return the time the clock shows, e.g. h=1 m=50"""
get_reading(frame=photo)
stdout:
h=10 m=2
